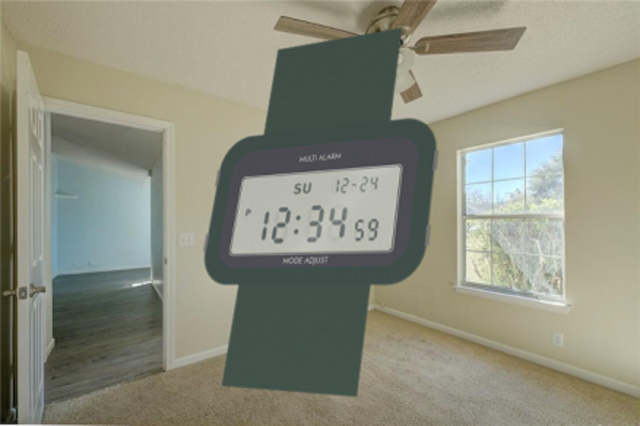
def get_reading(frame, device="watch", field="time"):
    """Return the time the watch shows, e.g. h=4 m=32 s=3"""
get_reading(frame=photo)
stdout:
h=12 m=34 s=59
